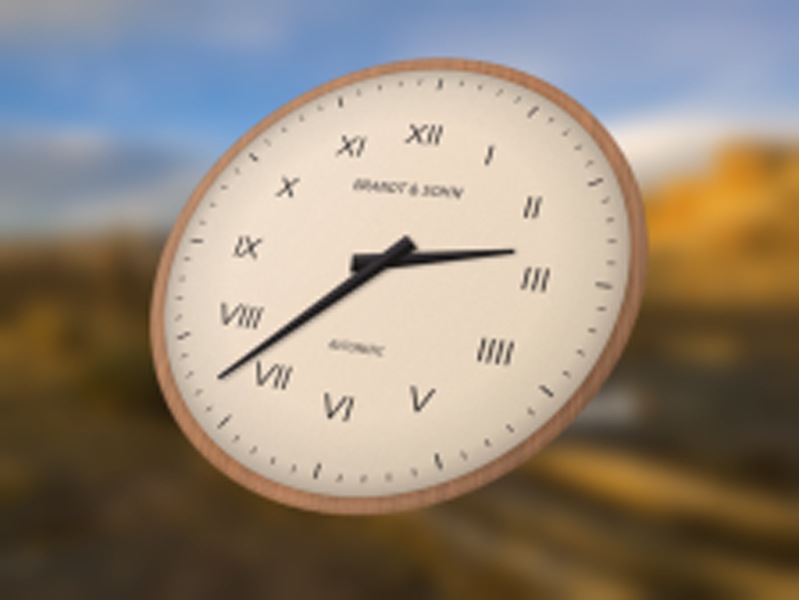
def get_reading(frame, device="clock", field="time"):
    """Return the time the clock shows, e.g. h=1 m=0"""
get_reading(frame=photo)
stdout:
h=2 m=37
